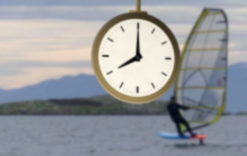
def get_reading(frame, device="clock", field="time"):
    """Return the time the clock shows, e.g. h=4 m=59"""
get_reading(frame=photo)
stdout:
h=8 m=0
